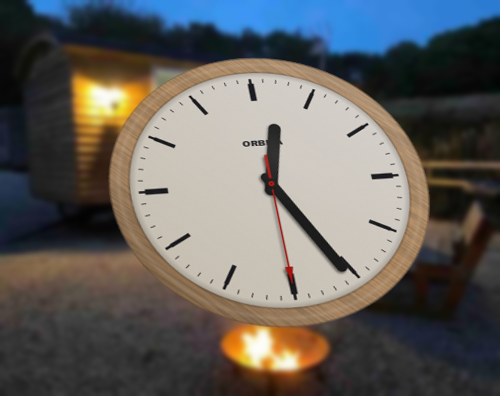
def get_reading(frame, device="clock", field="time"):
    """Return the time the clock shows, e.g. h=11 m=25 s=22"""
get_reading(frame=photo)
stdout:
h=12 m=25 s=30
